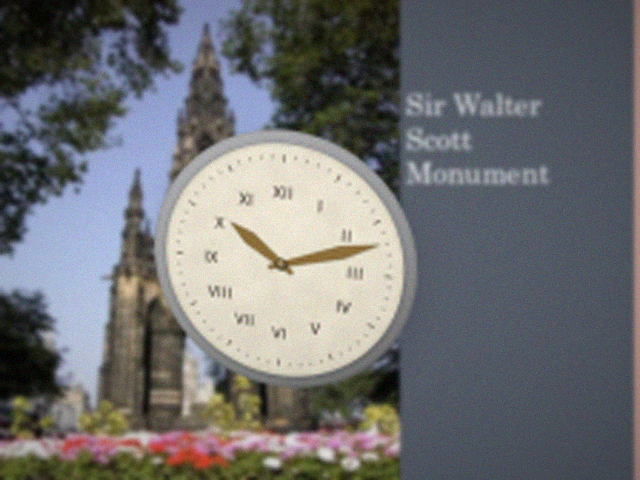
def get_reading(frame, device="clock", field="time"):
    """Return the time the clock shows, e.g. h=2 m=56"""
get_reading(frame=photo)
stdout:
h=10 m=12
